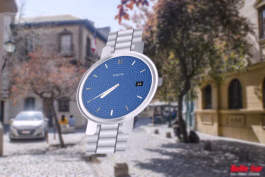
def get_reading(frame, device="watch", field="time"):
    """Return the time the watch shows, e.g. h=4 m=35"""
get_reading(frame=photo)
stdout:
h=7 m=40
